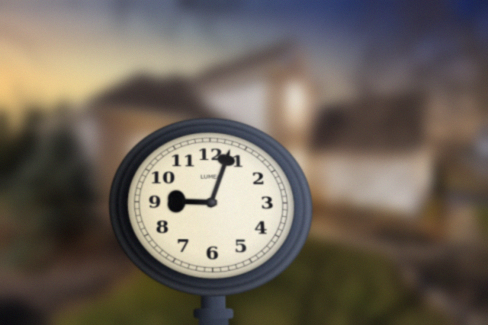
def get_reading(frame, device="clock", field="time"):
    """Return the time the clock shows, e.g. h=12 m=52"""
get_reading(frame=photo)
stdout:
h=9 m=3
